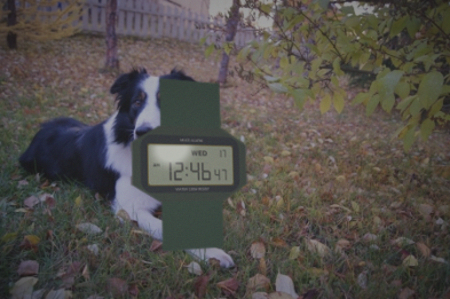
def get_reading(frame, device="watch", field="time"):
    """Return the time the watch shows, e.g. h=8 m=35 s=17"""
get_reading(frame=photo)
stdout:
h=12 m=46 s=47
